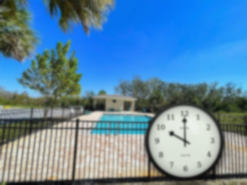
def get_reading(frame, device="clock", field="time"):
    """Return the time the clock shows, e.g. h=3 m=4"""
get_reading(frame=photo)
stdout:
h=10 m=0
